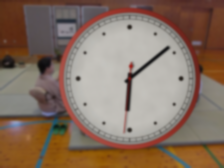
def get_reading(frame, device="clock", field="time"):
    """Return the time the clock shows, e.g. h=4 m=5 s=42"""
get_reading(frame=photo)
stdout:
h=6 m=8 s=31
